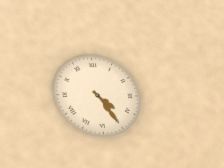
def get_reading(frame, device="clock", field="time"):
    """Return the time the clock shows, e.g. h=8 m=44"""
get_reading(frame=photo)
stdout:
h=4 m=25
